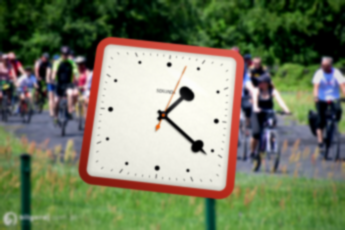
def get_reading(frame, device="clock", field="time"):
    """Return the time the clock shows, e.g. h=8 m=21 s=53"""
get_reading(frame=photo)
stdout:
h=1 m=21 s=3
